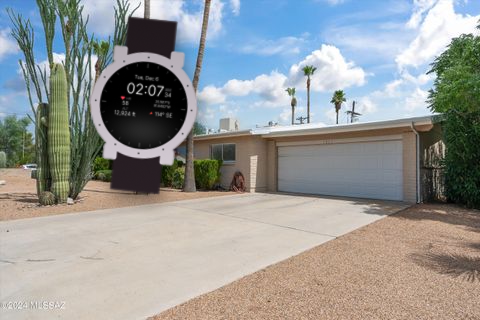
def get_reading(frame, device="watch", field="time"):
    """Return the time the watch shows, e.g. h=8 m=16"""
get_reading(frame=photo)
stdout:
h=2 m=7
